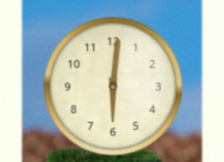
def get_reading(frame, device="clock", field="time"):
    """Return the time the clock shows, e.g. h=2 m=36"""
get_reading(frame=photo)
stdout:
h=6 m=1
